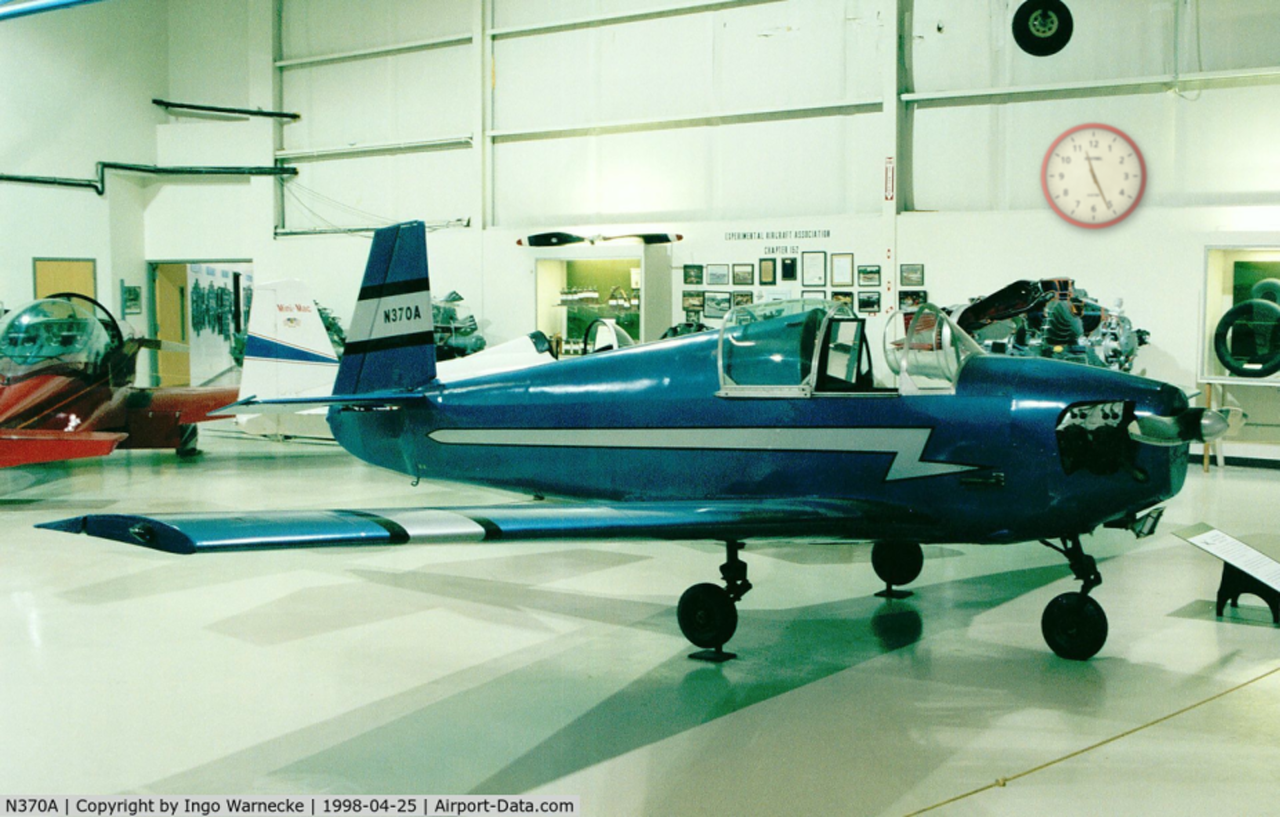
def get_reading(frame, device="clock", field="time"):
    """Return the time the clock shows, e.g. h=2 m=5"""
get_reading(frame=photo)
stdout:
h=11 m=26
